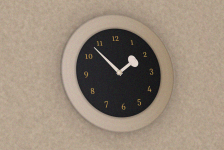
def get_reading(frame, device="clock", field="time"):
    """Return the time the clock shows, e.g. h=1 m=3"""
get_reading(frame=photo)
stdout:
h=1 m=53
